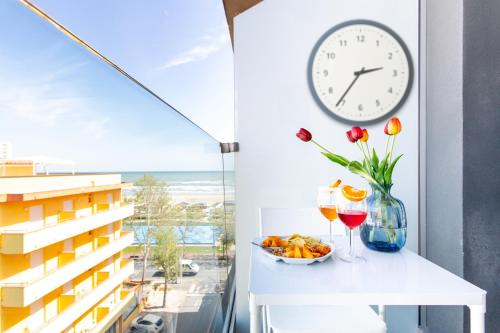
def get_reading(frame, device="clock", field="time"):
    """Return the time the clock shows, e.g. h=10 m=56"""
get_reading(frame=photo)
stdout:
h=2 m=36
